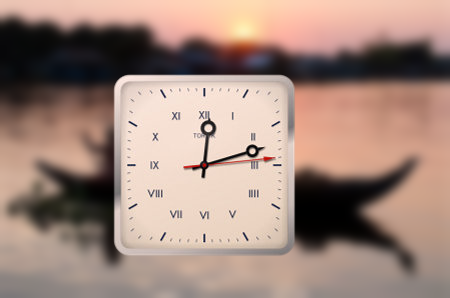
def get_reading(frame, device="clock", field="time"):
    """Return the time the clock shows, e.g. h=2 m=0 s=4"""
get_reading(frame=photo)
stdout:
h=12 m=12 s=14
